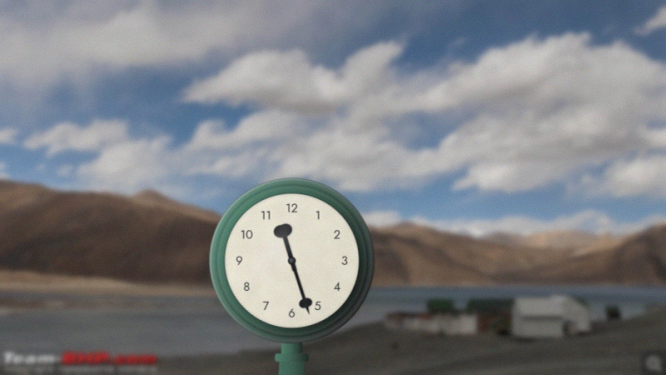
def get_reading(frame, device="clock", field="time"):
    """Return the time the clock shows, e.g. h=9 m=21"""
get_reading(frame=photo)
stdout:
h=11 m=27
